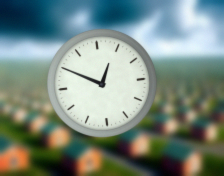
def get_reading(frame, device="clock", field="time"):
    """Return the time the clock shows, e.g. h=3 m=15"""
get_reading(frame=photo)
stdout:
h=12 m=50
